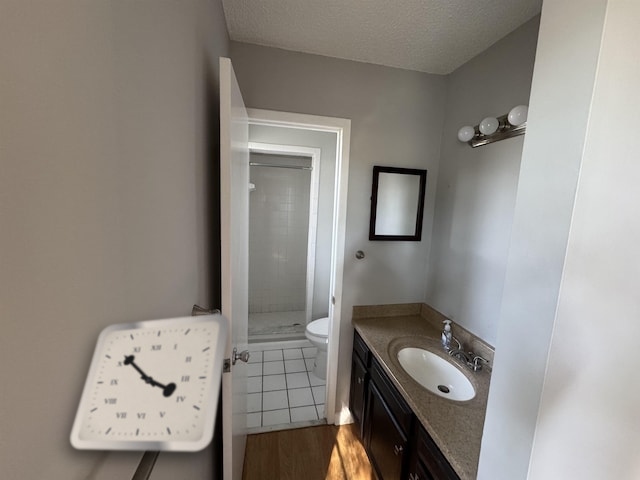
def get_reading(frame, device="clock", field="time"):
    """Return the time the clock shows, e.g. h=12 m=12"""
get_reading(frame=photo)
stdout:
h=3 m=52
